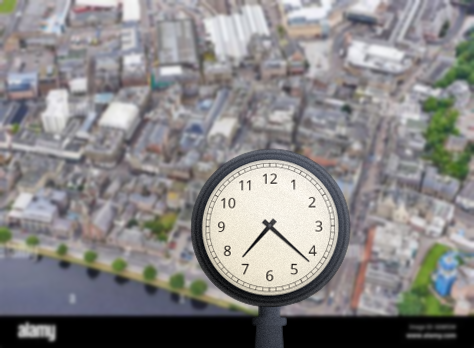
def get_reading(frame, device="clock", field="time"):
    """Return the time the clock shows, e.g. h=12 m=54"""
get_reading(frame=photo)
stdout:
h=7 m=22
